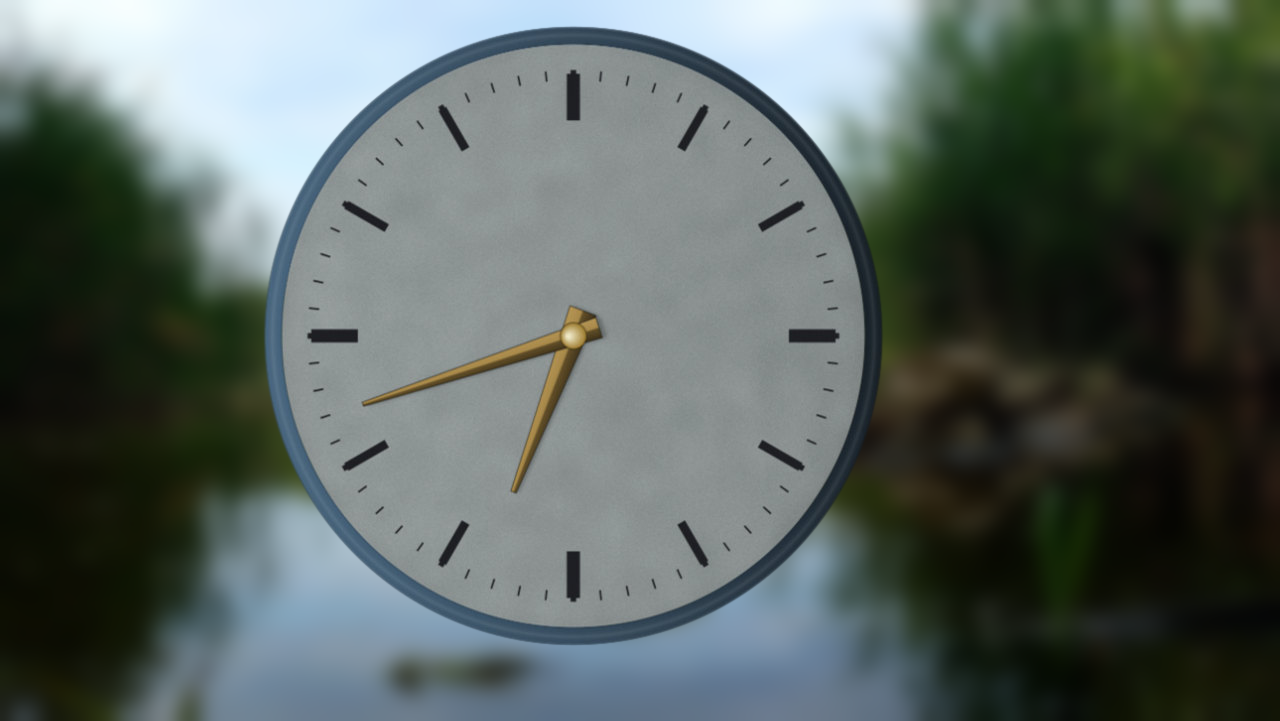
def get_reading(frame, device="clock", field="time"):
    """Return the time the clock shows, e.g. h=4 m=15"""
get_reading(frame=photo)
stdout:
h=6 m=42
